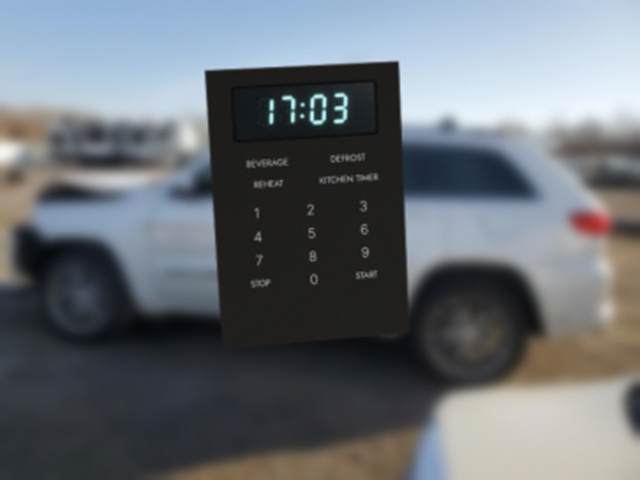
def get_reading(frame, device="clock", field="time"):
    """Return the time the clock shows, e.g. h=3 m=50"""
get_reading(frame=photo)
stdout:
h=17 m=3
